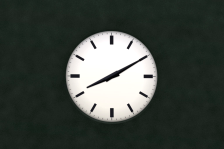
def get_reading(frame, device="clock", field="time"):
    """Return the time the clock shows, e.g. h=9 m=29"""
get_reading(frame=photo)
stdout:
h=8 m=10
